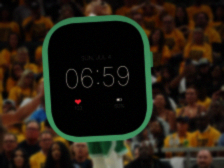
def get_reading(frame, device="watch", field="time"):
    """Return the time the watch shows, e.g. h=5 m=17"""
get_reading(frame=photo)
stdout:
h=6 m=59
